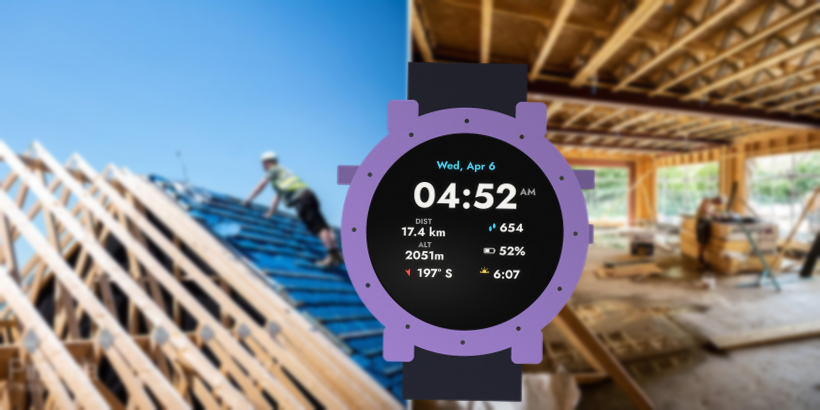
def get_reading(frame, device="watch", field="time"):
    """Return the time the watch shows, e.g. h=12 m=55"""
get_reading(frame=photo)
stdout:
h=4 m=52
